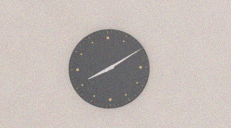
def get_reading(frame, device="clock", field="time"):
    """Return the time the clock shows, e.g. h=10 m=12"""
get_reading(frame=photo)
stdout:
h=8 m=10
